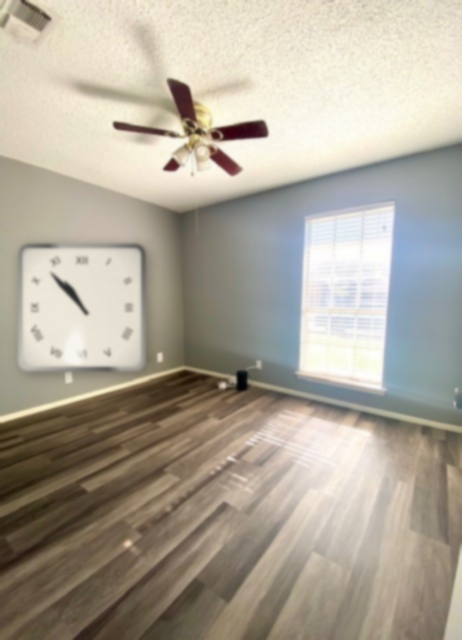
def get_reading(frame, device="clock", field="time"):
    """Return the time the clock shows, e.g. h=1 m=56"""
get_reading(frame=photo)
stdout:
h=10 m=53
